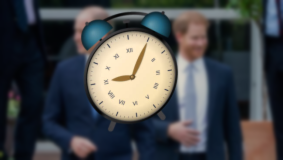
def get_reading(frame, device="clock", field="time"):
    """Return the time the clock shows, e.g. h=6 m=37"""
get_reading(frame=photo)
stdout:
h=9 m=5
